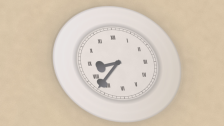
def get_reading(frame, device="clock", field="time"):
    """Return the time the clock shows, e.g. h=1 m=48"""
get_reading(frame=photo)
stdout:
h=8 m=37
